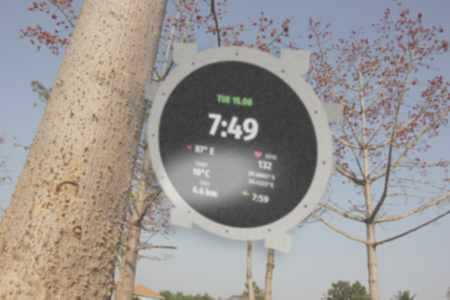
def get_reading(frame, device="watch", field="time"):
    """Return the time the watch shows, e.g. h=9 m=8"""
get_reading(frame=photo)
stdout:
h=7 m=49
